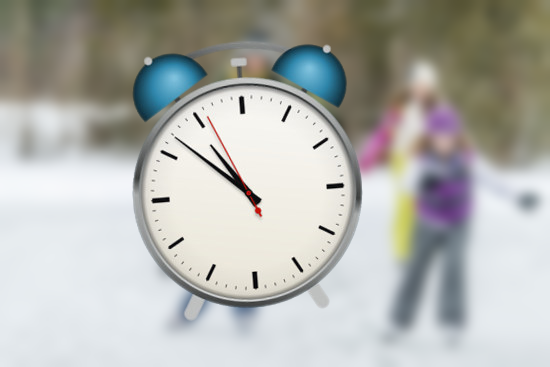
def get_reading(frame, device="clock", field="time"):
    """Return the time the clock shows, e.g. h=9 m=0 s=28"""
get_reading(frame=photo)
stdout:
h=10 m=51 s=56
